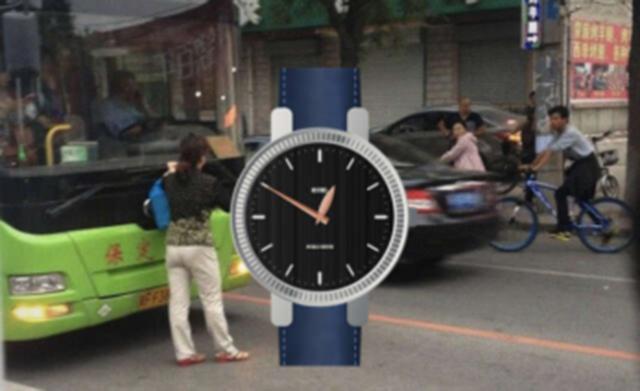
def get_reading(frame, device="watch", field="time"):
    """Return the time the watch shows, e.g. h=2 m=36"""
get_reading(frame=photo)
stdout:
h=12 m=50
